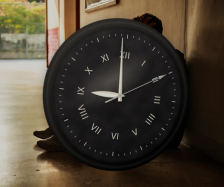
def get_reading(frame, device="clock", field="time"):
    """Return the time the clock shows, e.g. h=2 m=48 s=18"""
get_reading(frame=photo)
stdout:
h=8 m=59 s=10
